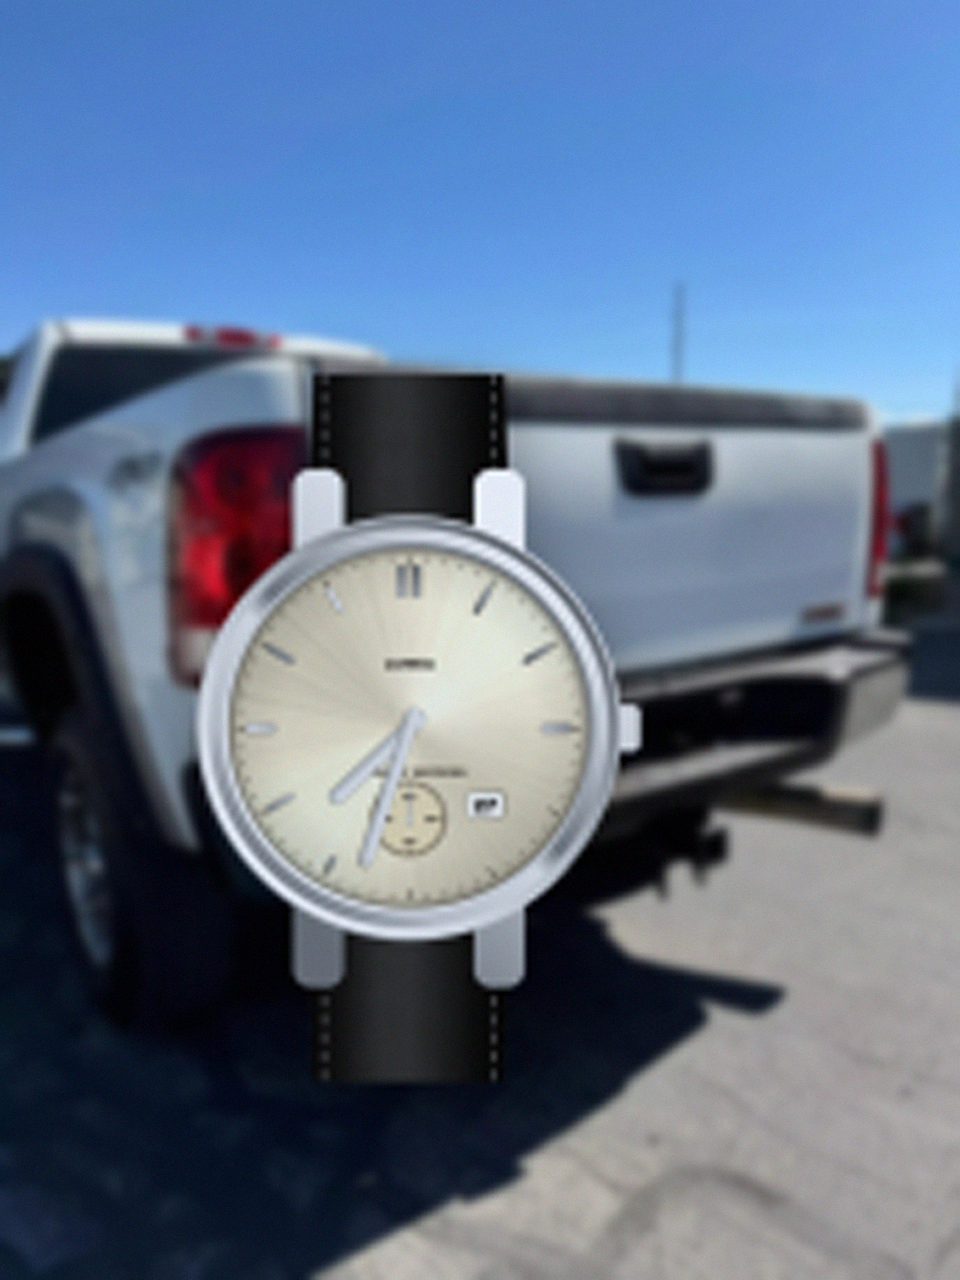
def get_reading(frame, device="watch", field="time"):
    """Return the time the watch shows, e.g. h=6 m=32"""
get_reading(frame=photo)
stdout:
h=7 m=33
